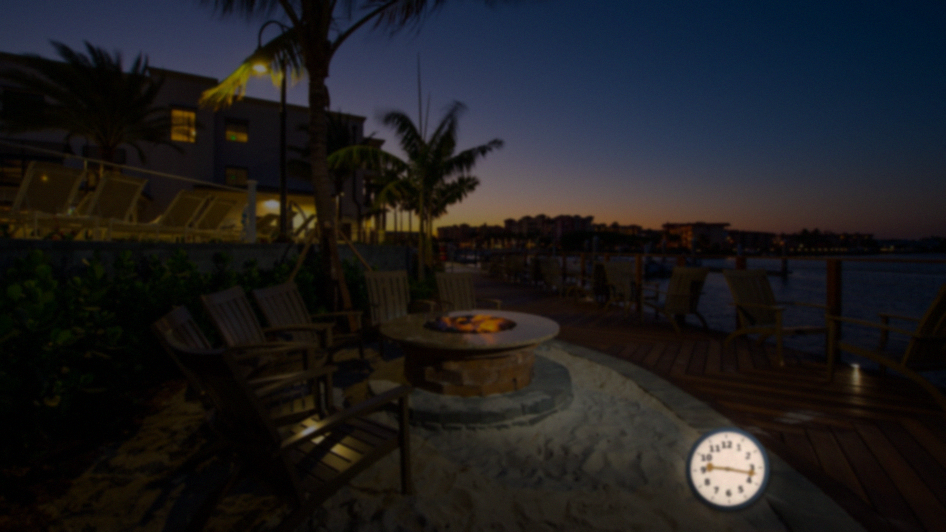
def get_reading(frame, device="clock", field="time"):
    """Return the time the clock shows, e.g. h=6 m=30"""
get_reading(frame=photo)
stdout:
h=9 m=17
